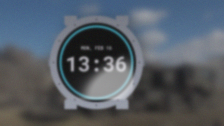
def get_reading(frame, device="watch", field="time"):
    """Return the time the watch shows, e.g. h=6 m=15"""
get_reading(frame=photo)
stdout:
h=13 m=36
